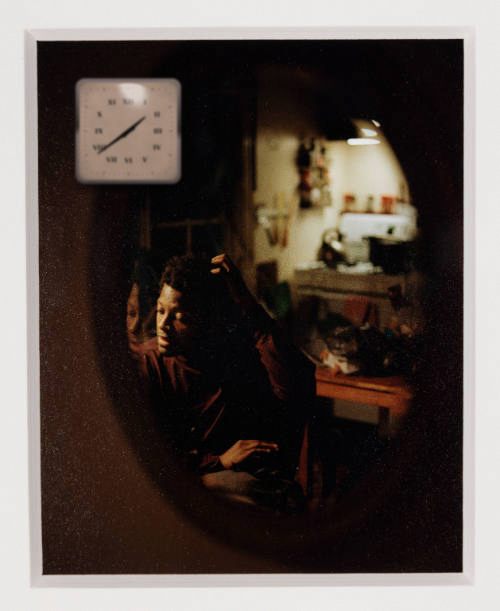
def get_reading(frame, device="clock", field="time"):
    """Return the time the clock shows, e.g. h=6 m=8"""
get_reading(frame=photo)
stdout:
h=1 m=39
